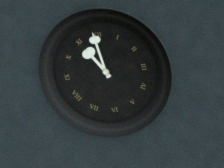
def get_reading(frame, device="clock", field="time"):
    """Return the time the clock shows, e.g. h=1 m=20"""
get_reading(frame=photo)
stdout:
h=10 m=59
